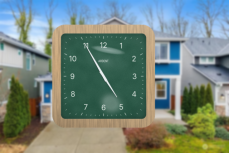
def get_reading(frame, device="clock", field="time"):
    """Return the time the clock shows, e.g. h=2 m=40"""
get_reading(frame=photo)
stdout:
h=4 m=55
